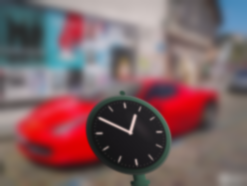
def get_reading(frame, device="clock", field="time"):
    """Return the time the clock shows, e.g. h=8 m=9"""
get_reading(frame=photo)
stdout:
h=12 m=50
